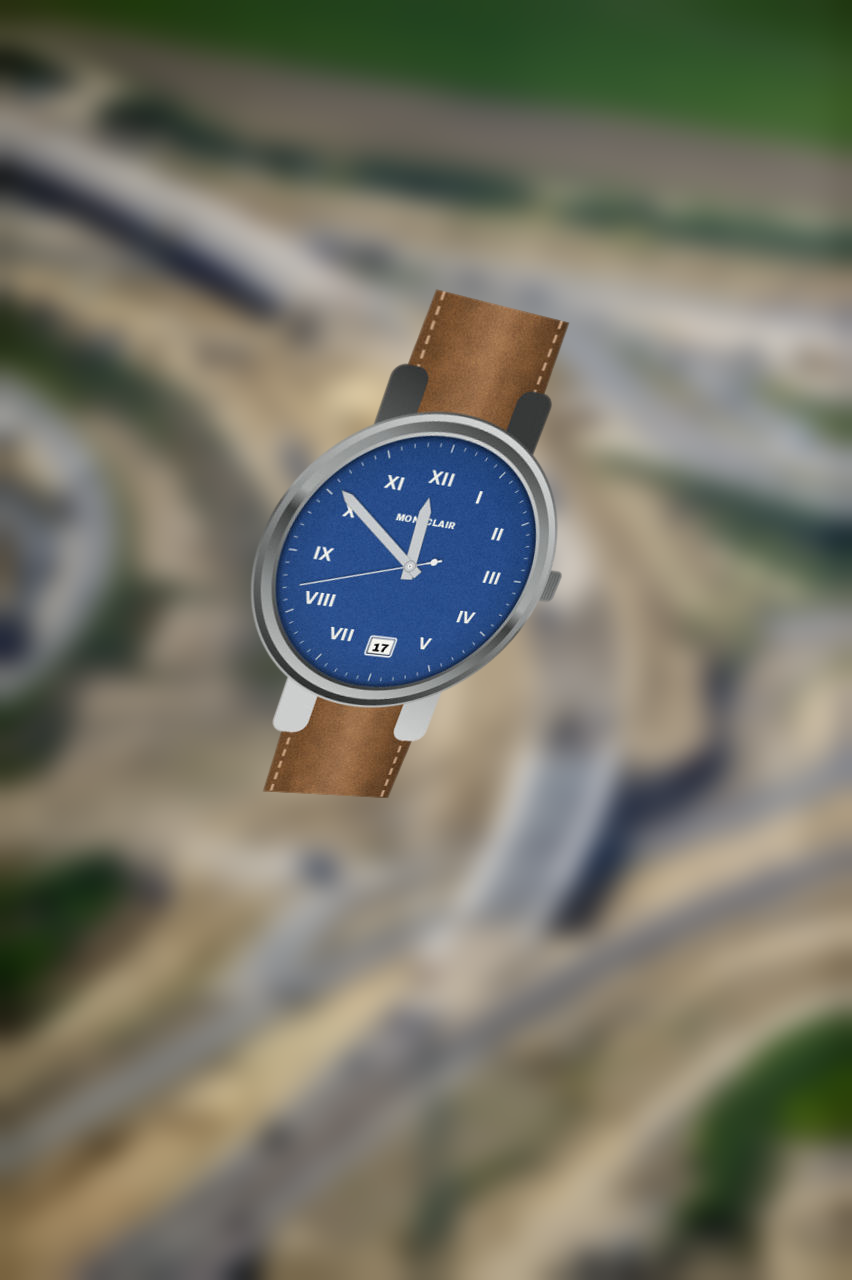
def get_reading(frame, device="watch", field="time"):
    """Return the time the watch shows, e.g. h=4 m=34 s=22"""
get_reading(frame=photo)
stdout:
h=11 m=50 s=42
